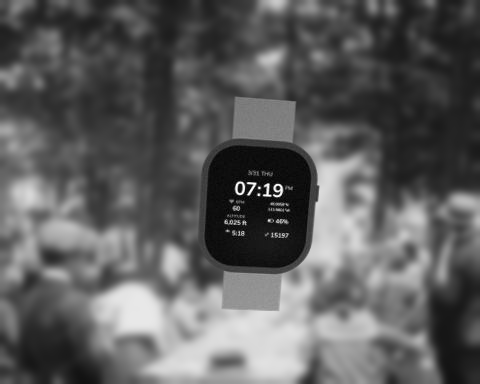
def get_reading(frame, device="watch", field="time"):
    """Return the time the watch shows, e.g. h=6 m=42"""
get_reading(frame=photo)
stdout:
h=7 m=19
